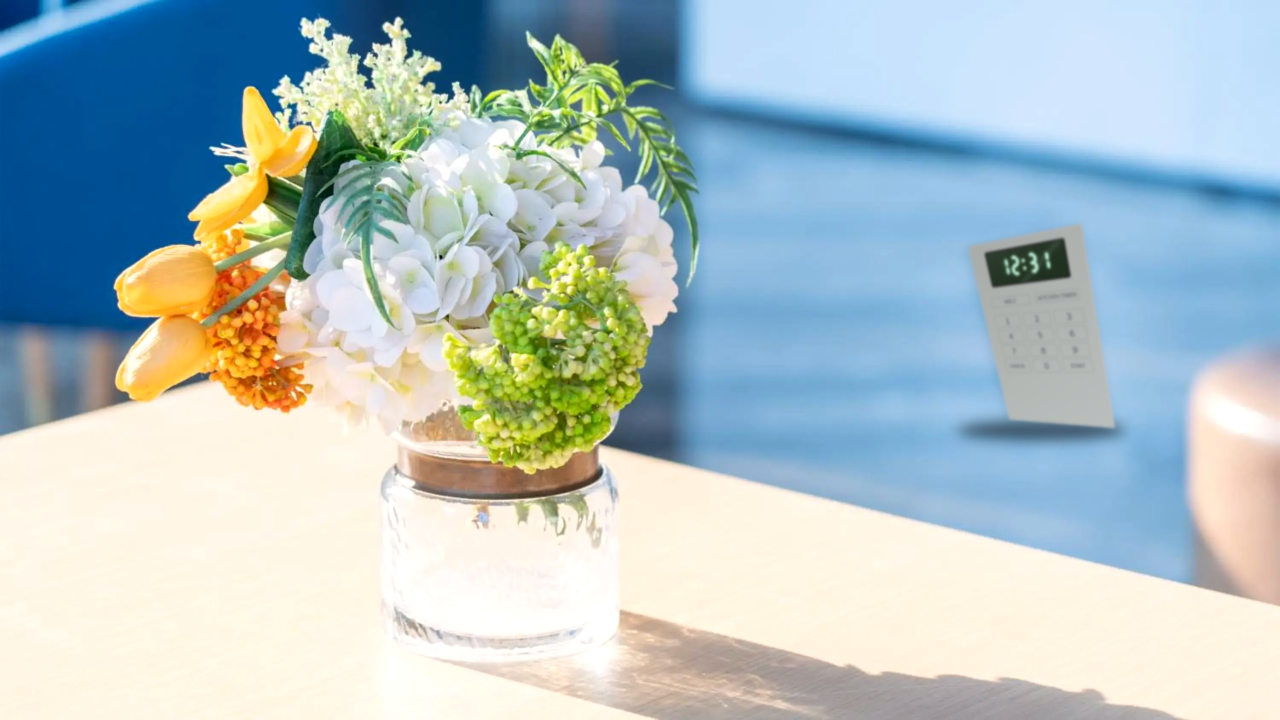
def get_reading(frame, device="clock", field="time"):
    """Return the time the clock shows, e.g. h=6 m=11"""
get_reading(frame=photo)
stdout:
h=12 m=31
